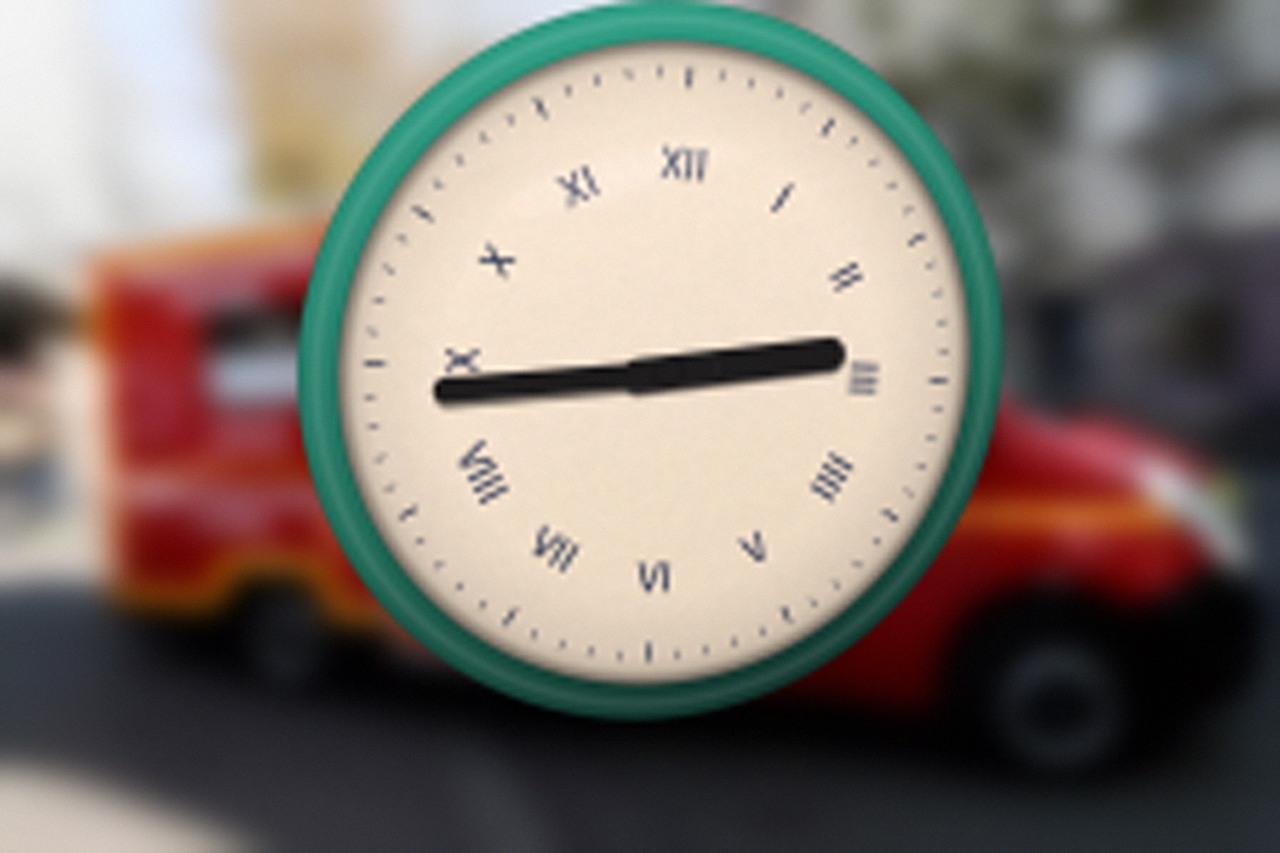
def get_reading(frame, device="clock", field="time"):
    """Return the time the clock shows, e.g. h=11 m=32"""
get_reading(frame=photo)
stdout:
h=2 m=44
